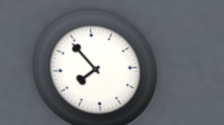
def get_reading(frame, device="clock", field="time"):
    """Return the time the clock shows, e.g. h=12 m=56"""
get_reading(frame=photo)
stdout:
h=7 m=54
